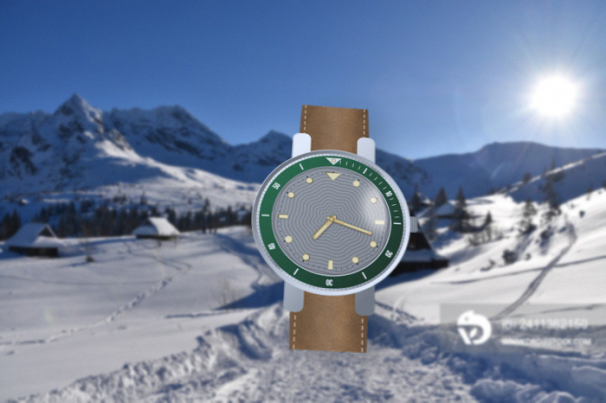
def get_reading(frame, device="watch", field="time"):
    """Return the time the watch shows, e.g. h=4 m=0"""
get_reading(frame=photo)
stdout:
h=7 m=18
